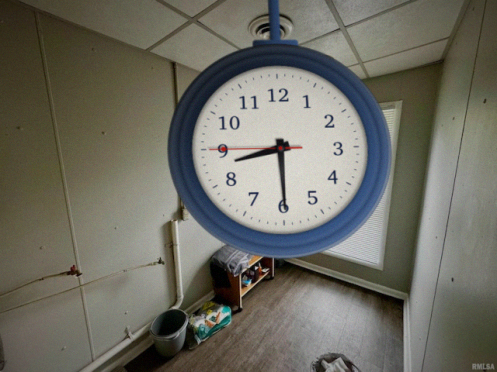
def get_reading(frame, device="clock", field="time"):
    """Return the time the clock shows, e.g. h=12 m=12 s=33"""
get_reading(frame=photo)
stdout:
h=8 m=29 s=45
